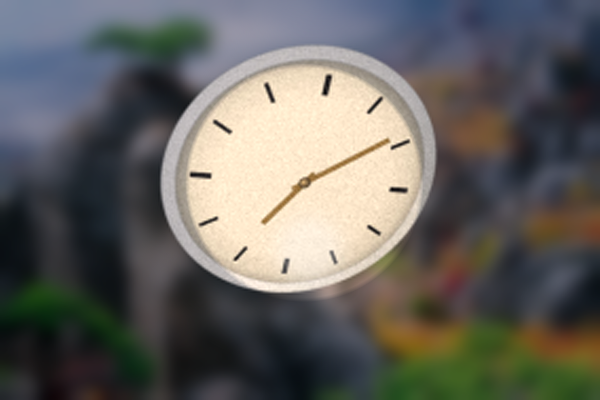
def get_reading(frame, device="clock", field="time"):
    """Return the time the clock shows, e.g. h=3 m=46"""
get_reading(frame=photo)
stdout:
h=7 m=9
